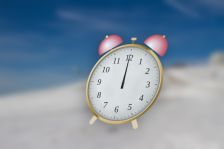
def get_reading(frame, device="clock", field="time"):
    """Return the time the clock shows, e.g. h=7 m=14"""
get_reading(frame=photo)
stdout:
h=12 m=0
